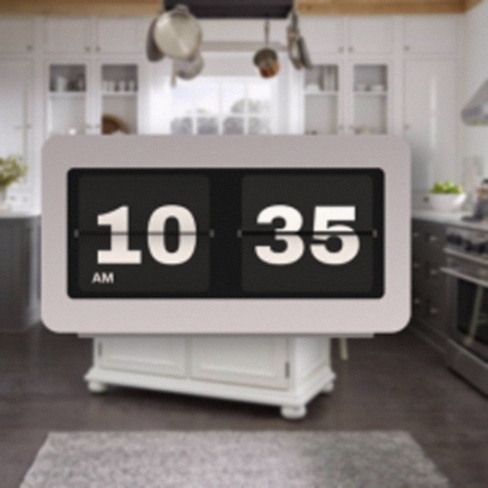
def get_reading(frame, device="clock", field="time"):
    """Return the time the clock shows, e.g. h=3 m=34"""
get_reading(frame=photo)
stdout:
h=10 m=35
